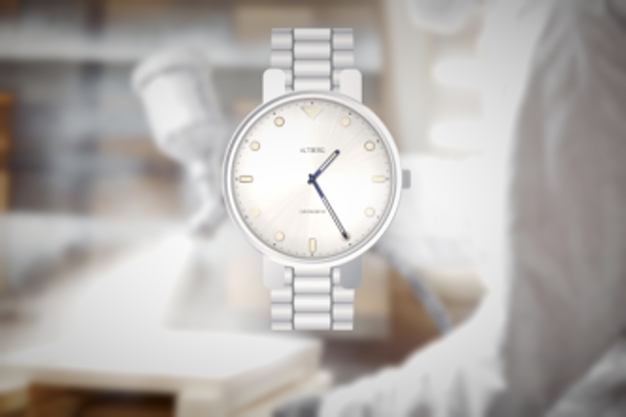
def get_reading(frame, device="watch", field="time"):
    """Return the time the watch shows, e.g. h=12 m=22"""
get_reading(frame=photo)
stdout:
h=1 m=25
